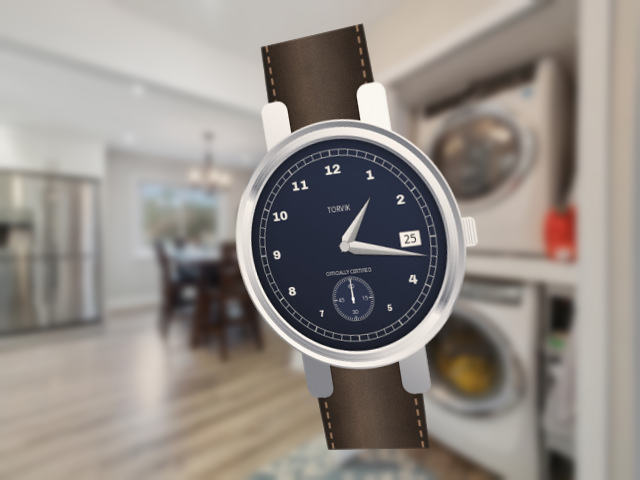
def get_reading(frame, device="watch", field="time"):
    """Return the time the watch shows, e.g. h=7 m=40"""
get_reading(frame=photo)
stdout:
h=1 m=17
